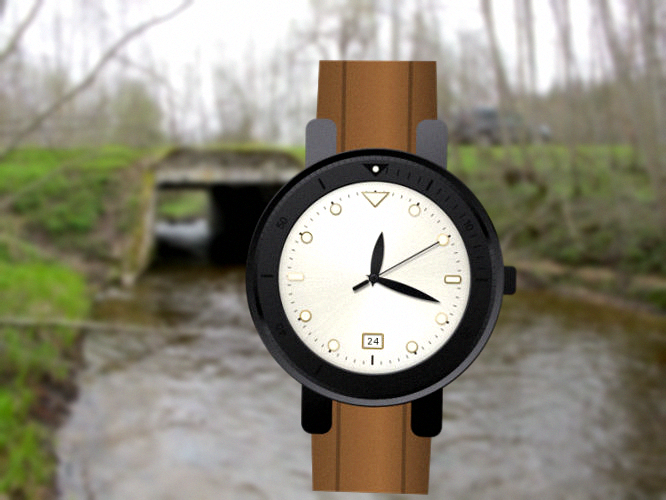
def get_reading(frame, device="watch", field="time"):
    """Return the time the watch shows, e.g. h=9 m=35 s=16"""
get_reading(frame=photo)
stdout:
h=12 m=18 s=10
